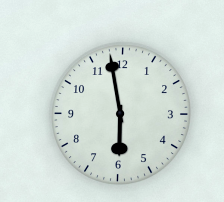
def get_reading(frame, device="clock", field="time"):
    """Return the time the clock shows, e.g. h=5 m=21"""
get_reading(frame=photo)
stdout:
h=5 m=58
